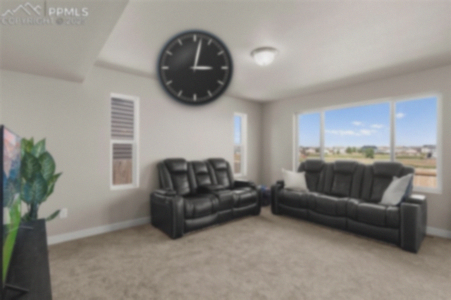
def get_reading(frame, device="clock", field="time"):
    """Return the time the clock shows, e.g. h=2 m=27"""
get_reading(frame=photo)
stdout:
h=3 m=2
